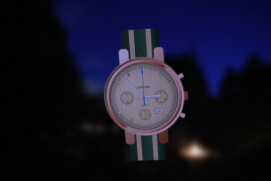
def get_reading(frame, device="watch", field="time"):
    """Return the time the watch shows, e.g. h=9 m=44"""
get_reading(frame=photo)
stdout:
h=2 m=53
